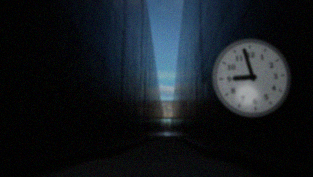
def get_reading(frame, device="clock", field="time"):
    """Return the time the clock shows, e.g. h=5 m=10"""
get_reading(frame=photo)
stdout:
h=8 m=58
